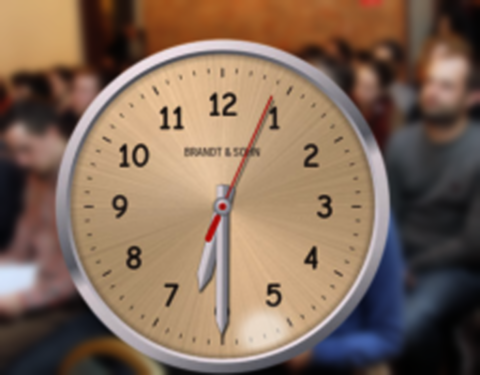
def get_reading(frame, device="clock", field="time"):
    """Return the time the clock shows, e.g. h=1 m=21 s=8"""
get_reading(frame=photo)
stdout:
h=6 m=30 s=4
